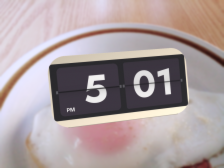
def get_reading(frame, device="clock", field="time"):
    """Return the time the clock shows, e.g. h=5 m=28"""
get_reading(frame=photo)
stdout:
h=5 m=1
